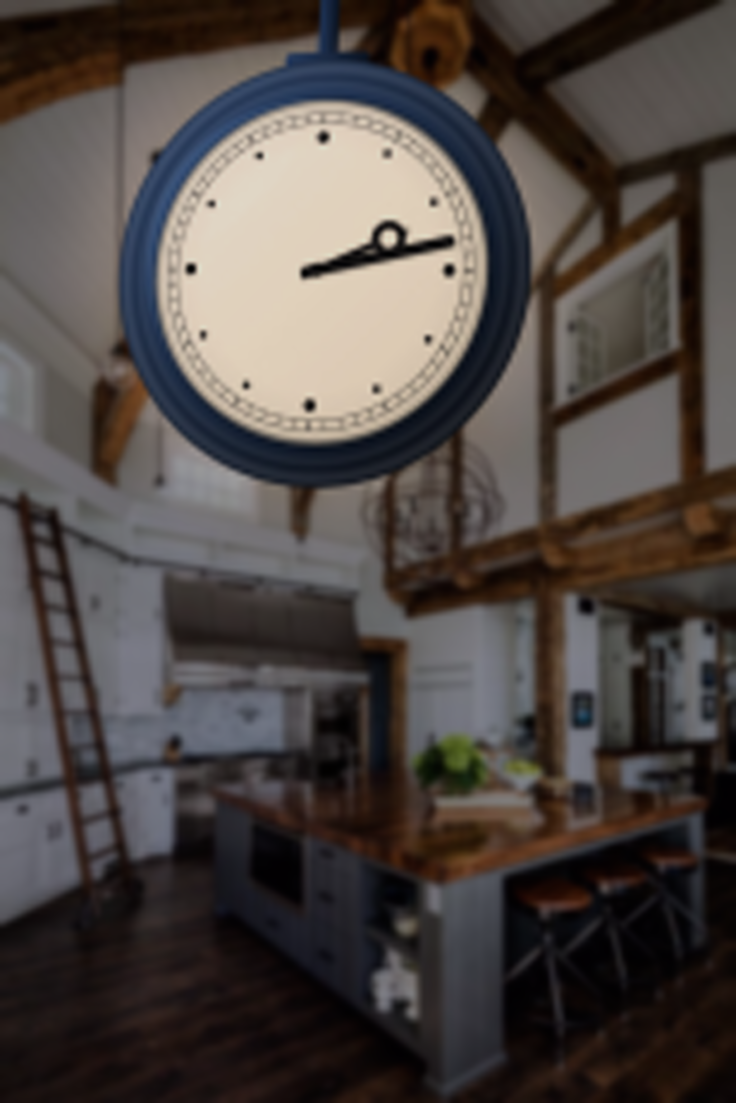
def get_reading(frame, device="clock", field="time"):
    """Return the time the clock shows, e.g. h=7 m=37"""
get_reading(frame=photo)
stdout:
h=2 m=13
